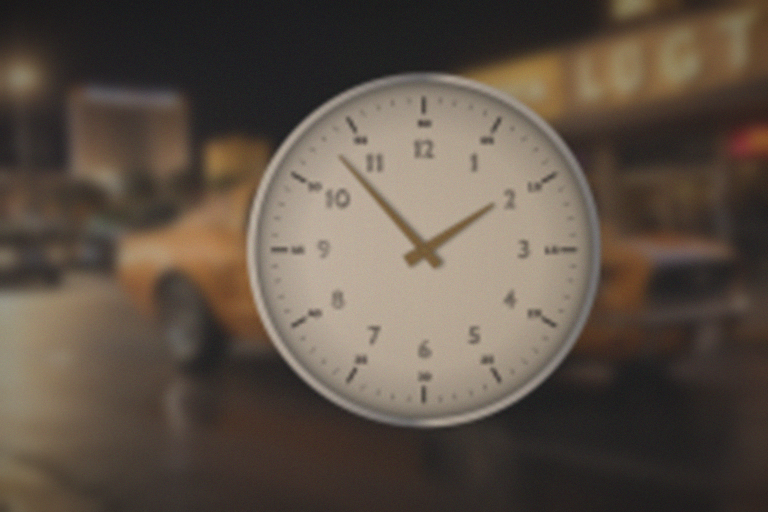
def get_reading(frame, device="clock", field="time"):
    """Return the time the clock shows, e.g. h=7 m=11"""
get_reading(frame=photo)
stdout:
h=1 m=53
